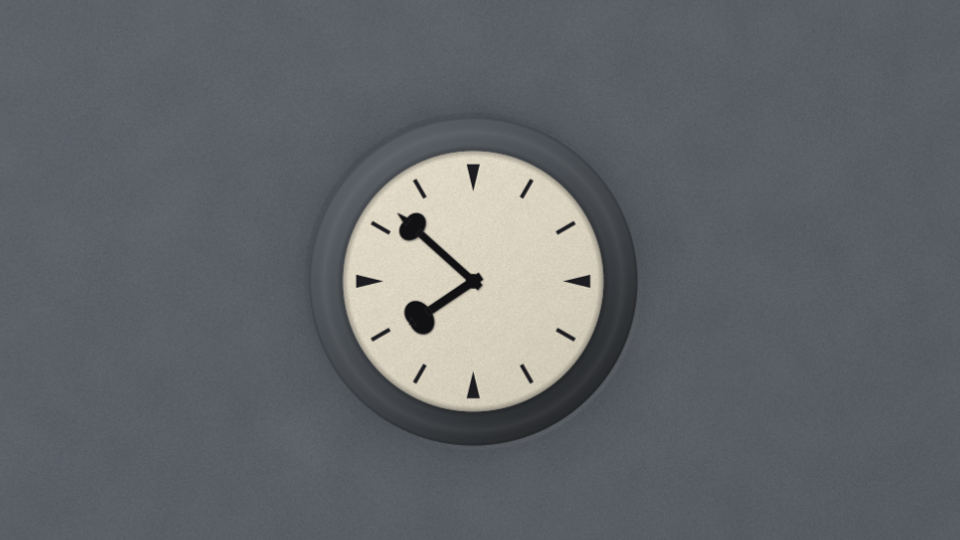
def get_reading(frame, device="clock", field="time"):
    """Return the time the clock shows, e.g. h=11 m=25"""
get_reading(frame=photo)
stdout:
h=7 m=52
